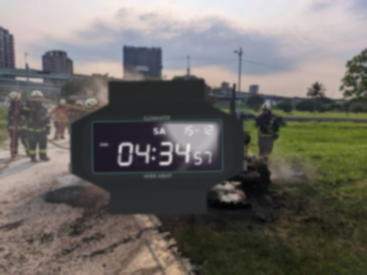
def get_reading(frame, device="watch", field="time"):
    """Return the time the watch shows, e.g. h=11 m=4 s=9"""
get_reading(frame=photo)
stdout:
h=4 m=34 s=57
